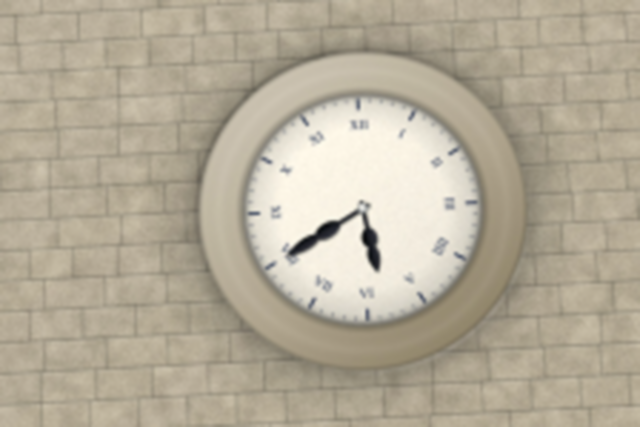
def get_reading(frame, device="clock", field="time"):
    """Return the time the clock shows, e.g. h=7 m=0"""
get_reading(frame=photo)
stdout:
h=5 m=40
